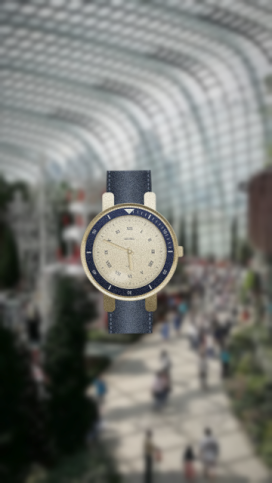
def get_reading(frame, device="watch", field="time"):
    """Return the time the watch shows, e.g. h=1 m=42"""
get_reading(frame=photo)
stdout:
h=5 m=49
